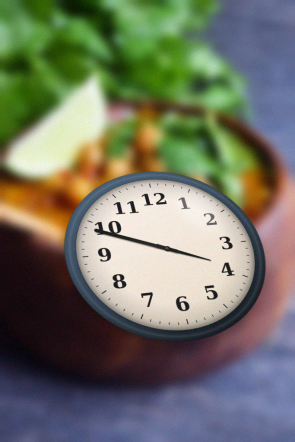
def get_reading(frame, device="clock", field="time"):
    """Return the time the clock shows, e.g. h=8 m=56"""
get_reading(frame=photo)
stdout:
h=3 m=49
